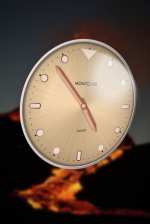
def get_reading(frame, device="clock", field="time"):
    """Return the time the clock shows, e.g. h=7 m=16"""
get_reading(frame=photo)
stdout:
h=4 m=53
